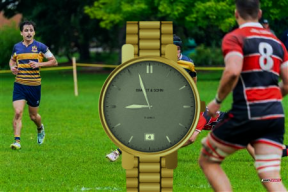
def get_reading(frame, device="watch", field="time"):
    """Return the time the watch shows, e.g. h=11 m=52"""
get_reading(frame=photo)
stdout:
h=8 m=57
